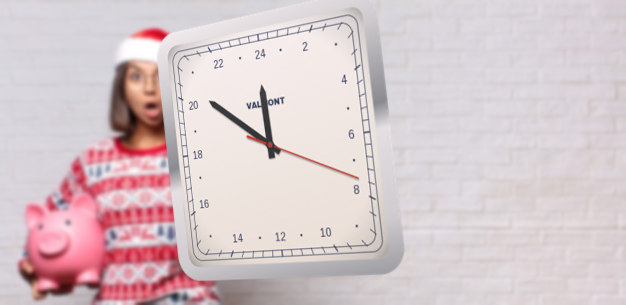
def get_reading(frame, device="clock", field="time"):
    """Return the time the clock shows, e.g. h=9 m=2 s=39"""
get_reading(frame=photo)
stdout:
h=23 m=51 s=19
